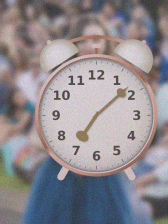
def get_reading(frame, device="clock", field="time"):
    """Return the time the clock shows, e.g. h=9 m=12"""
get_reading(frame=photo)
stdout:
h=7 m=8
